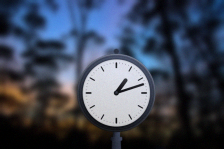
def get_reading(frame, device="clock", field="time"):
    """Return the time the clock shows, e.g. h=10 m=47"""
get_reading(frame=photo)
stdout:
h=1 m=12
